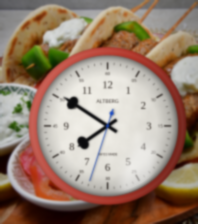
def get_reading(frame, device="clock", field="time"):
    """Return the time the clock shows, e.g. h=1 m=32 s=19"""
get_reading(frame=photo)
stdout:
h=7 m=50 s=33
